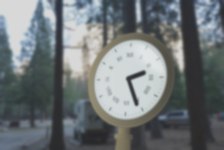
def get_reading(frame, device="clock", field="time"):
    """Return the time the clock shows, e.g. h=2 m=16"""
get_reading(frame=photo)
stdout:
h=2 m=26
